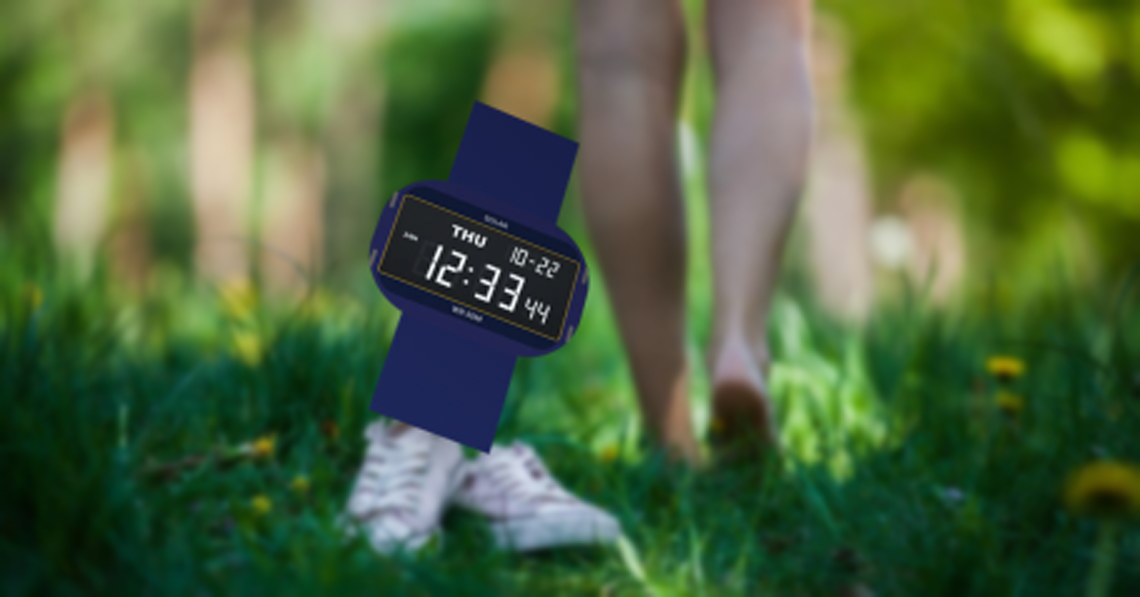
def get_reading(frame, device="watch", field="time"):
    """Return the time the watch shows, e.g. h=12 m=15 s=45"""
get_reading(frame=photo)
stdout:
h=12 m=33 s=44
